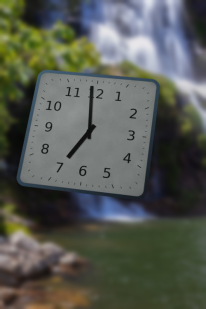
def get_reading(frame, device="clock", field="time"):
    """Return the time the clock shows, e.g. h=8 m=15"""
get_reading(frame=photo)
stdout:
h=6 m=59
